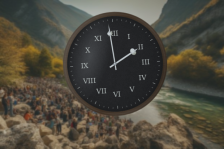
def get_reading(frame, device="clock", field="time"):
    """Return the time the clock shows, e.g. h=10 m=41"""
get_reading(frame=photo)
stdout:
h=1 m=59
